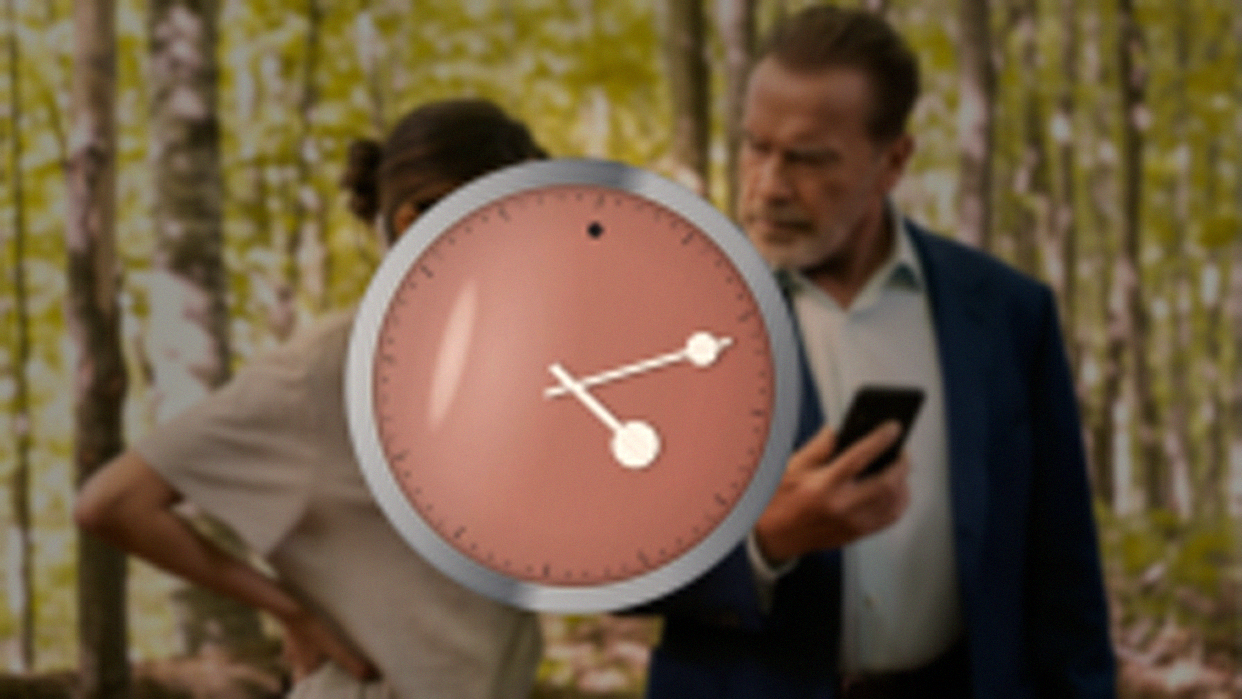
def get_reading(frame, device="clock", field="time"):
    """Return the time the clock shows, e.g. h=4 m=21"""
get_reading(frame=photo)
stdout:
h=4 m=11
